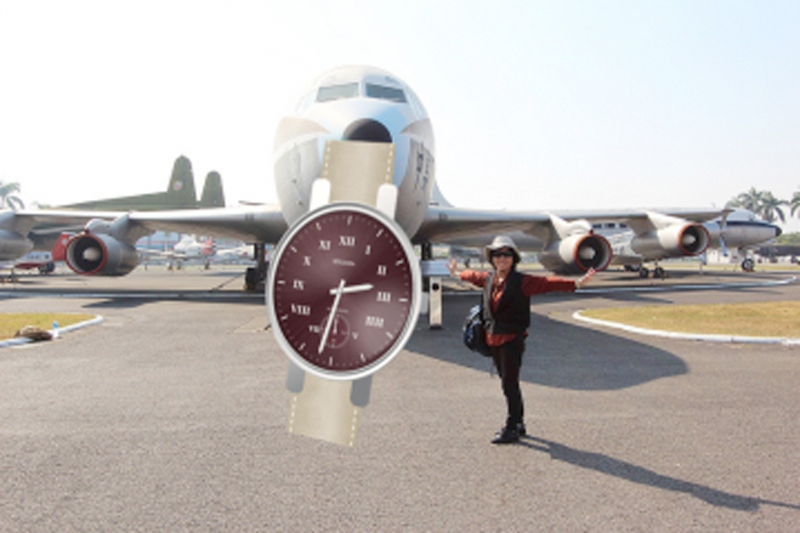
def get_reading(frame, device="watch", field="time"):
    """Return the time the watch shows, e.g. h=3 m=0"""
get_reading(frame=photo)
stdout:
h=2 m=32
